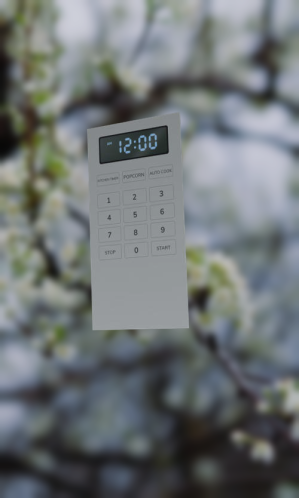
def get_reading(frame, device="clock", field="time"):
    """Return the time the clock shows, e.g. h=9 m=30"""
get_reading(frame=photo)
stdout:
h=12 m=0
